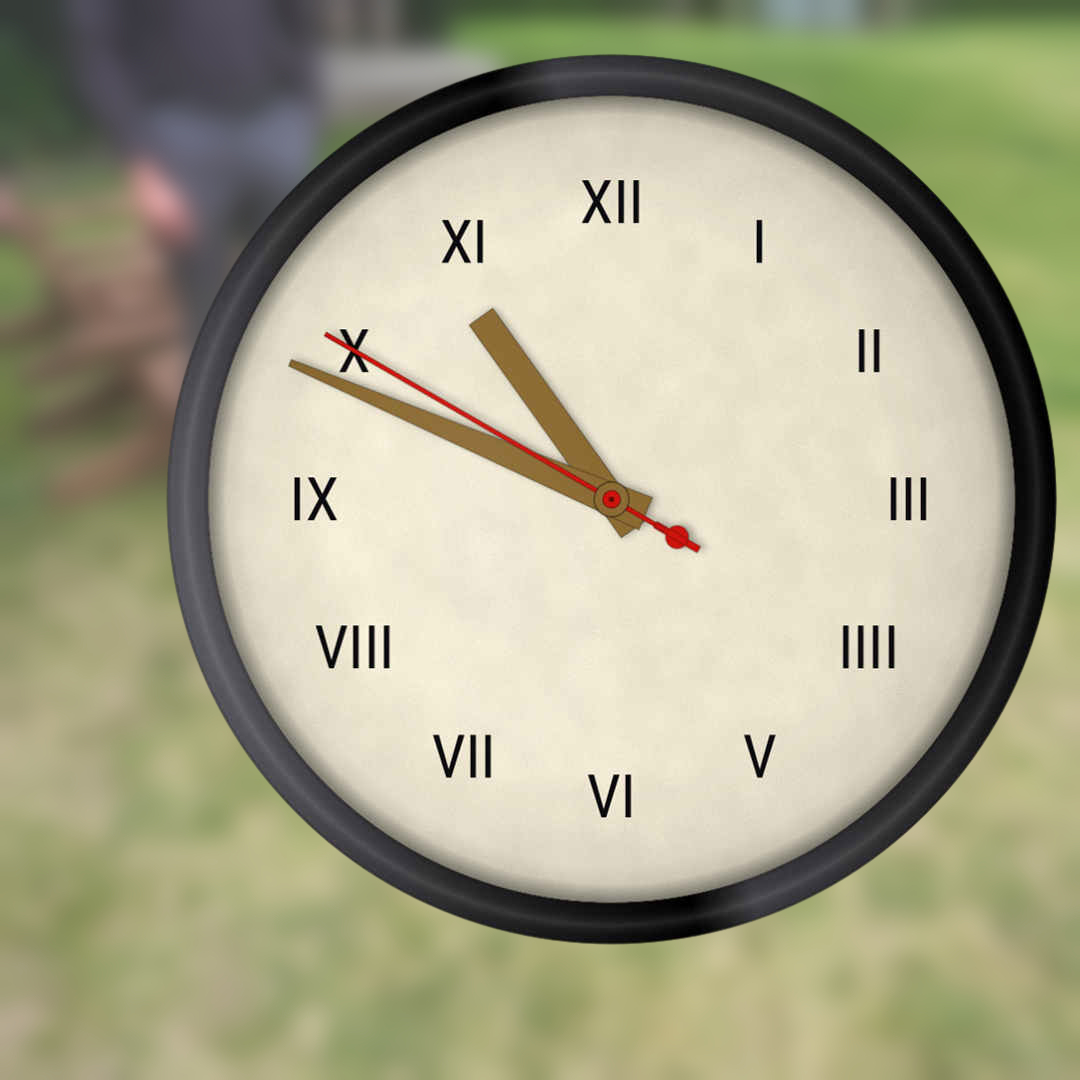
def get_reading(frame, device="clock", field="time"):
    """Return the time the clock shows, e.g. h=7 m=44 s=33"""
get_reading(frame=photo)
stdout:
h=10 m=48 s=50
